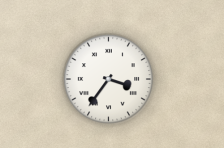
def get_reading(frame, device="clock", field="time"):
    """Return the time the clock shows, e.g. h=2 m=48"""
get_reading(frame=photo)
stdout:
h=3 m=36
